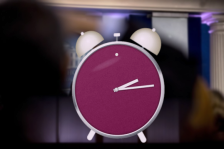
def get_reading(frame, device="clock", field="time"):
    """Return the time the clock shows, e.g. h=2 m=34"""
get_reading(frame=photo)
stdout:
h=2 m=14
